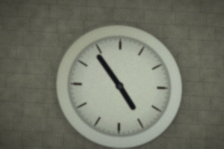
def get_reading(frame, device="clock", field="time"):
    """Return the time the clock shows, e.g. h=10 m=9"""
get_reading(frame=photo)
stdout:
h=4 m=54
